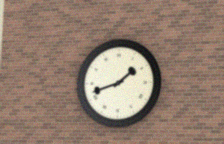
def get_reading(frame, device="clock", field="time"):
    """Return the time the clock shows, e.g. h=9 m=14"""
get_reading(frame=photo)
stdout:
h=1 m=42
